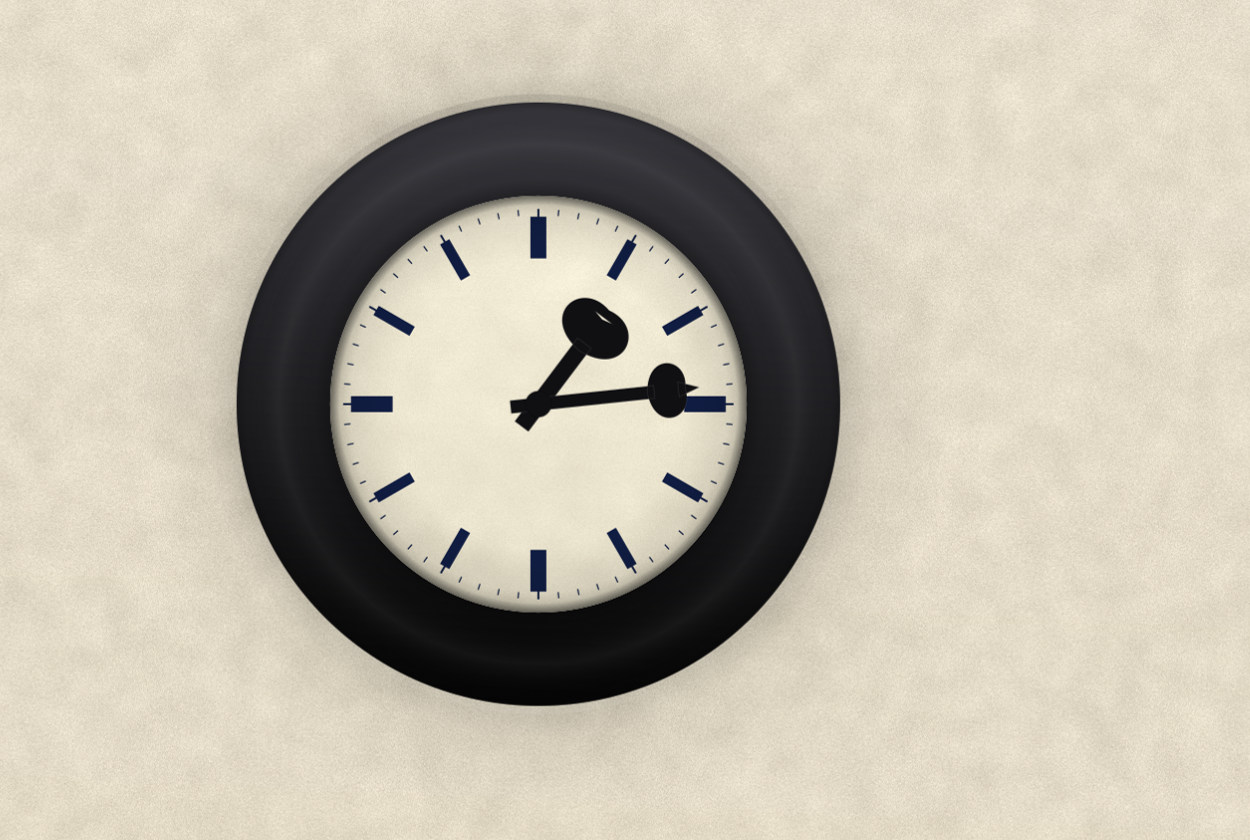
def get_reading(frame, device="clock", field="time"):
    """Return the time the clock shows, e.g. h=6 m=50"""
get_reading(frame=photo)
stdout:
h=1 m=14
